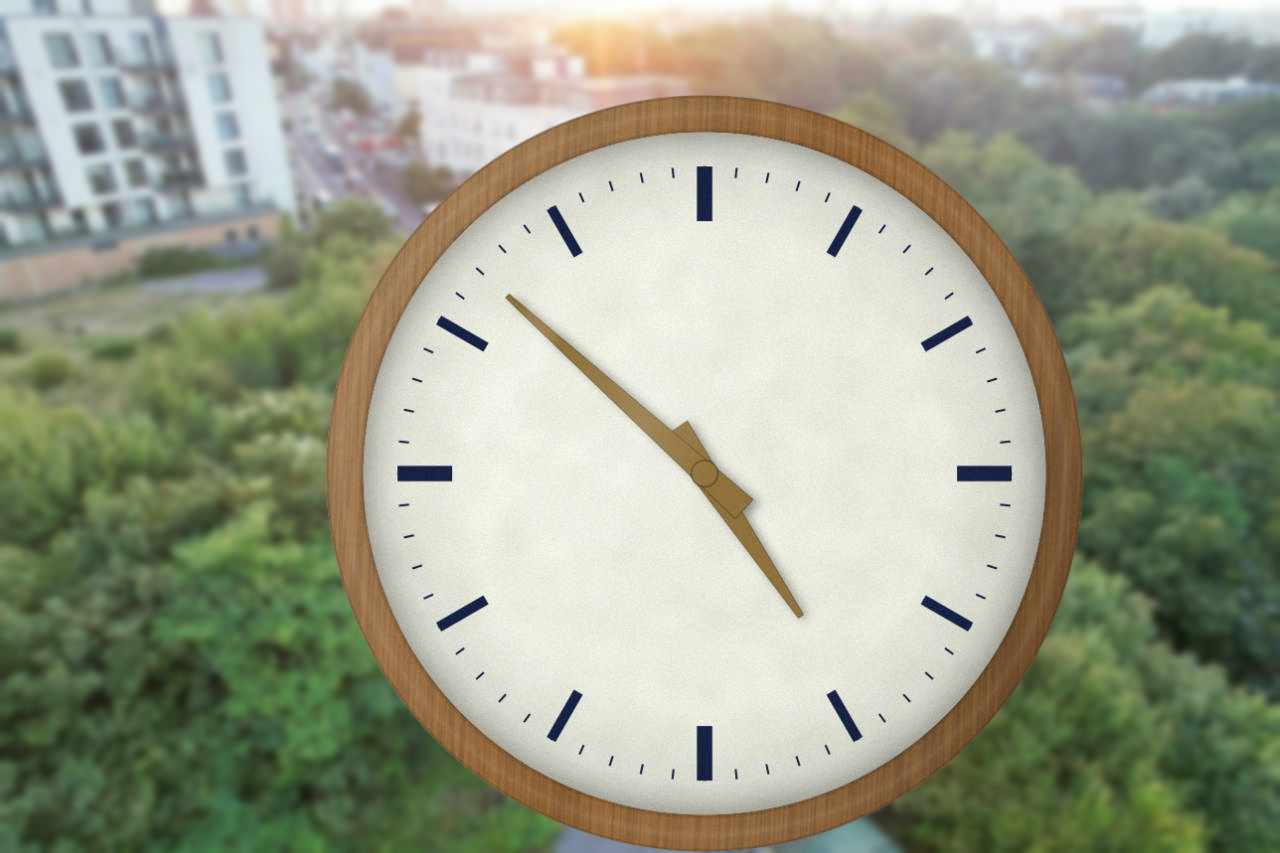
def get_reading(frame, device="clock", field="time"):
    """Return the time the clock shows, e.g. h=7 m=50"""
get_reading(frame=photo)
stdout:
h=4 m=52
